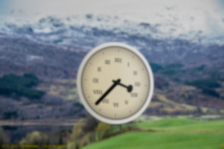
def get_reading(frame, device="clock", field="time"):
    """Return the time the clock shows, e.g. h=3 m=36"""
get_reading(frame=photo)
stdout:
h=3 m=37
